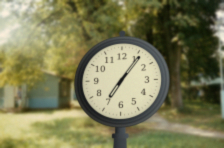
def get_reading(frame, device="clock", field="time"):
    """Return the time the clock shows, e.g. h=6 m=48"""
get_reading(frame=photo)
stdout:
h=7 m=6
